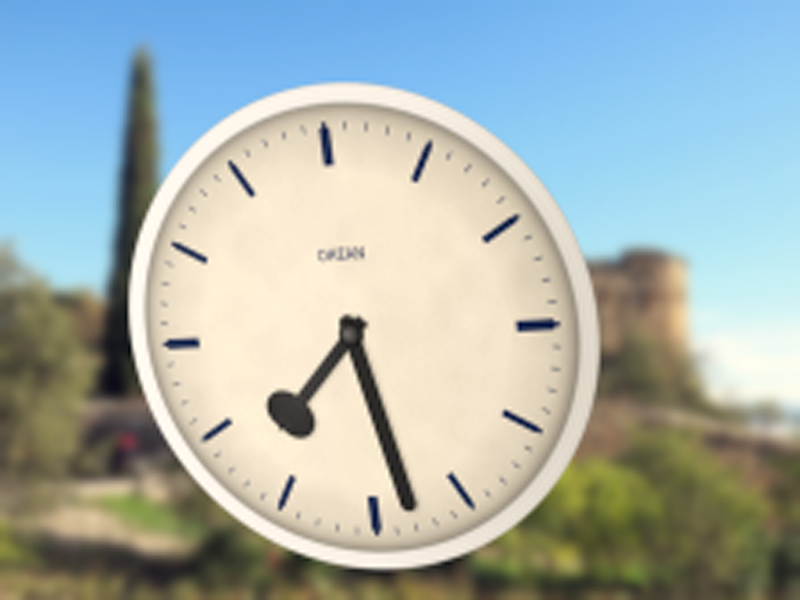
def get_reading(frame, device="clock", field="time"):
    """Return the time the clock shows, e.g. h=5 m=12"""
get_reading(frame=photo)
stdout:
h=7 m=28
